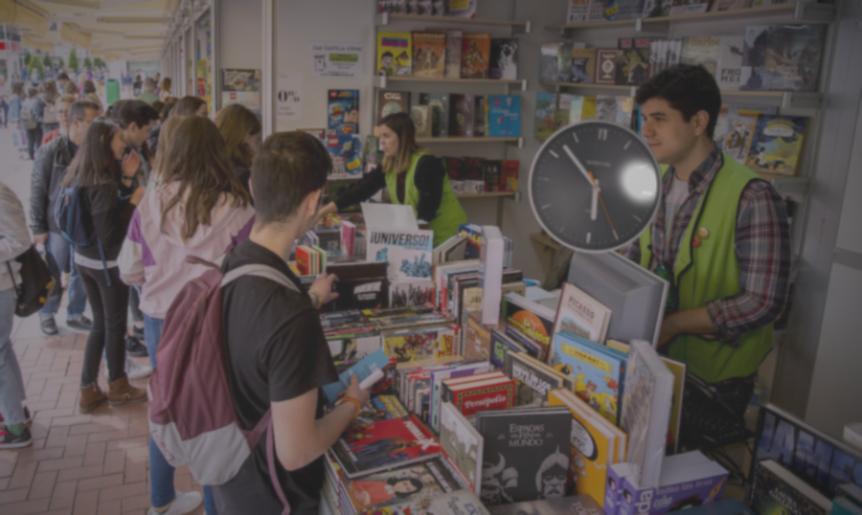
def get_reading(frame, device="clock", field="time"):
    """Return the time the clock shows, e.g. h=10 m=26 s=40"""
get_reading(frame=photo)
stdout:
h=5 m=52 s=25
